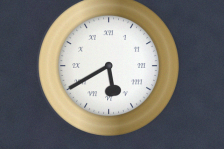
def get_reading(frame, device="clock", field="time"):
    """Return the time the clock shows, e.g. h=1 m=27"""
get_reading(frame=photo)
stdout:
h=5 m=40
